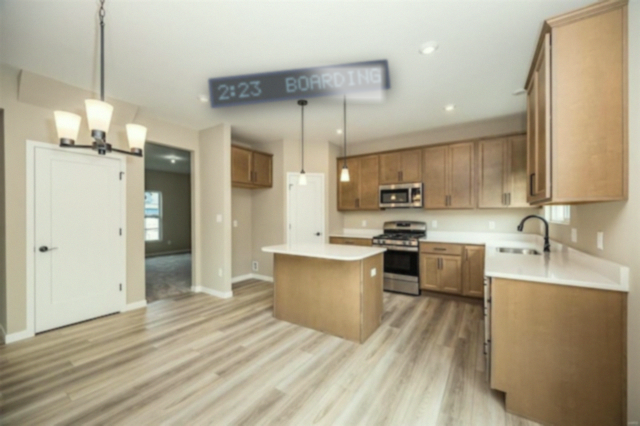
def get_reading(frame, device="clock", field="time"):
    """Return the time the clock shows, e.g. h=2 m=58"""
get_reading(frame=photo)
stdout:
h=2 m=23
